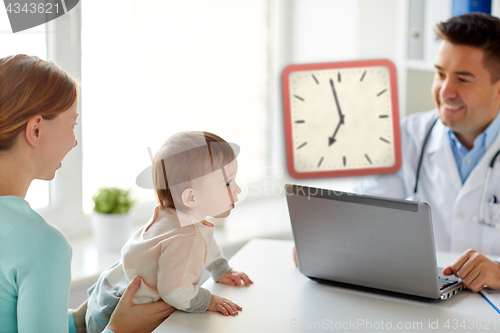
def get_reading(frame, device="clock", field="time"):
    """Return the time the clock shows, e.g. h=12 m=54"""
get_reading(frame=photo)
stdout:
h=6 m=58
